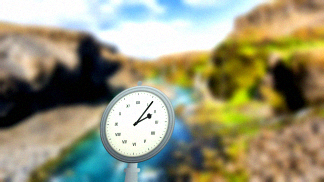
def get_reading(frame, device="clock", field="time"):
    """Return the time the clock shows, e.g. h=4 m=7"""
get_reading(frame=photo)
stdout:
h=2 m=6
